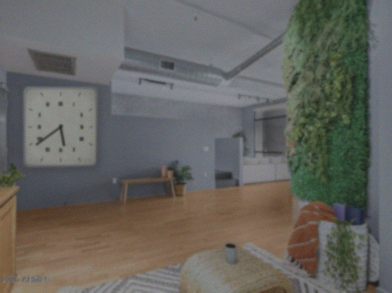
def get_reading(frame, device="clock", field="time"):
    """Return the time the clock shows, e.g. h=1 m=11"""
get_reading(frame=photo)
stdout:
h=5 m=39
